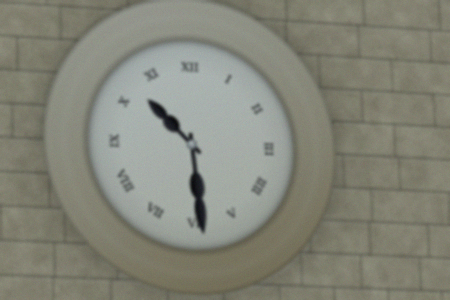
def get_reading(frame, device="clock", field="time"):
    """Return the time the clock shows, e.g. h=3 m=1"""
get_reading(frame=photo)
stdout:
h=10 m=29
